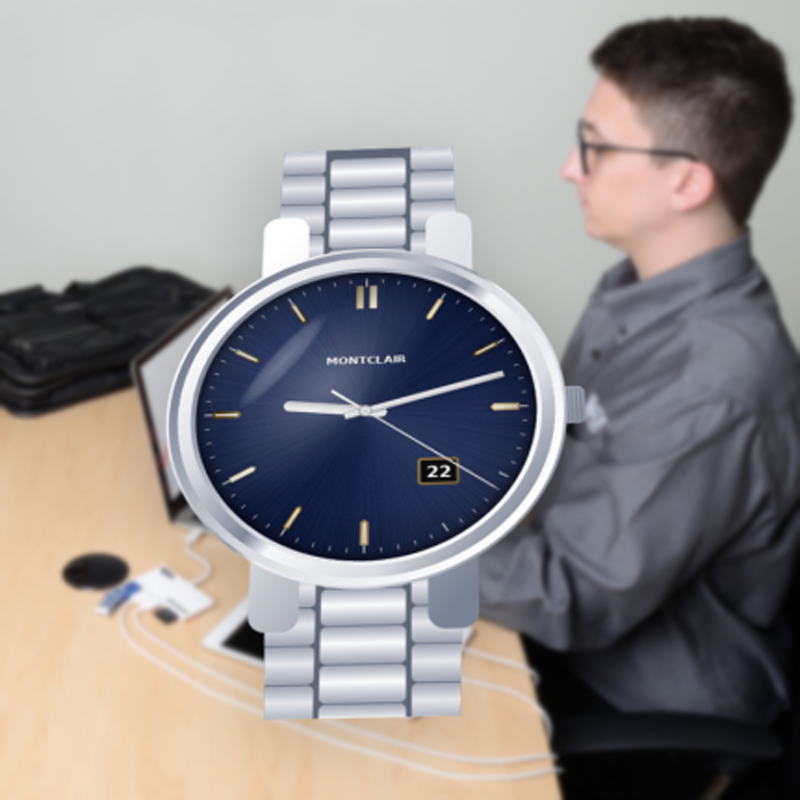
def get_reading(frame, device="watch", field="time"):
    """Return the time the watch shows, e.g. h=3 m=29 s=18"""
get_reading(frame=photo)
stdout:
h=9 m=12 s=21
